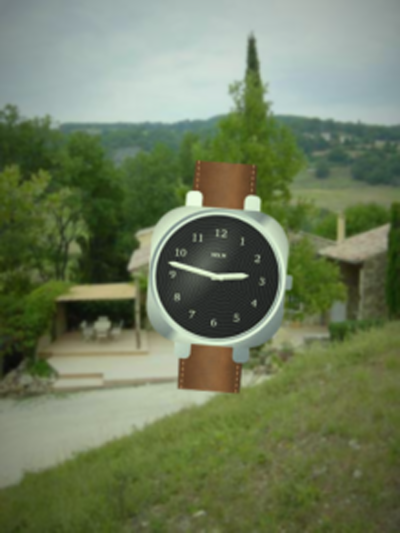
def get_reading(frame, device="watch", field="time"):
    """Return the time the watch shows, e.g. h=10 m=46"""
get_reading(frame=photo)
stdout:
h=2 m=47
